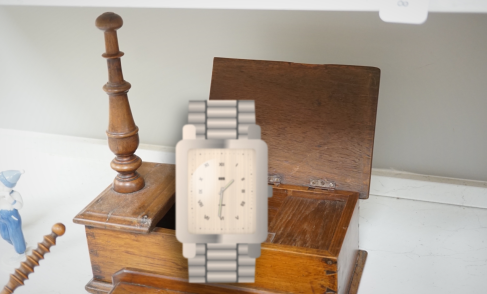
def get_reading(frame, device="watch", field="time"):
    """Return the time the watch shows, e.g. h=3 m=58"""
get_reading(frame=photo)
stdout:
h=1 m=31
